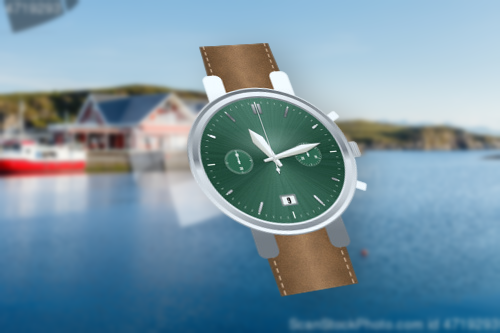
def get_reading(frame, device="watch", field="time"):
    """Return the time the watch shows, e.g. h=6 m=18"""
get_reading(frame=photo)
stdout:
h=11 m=13
